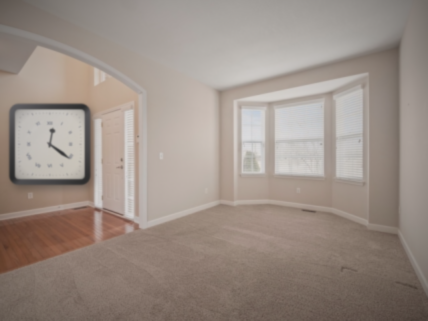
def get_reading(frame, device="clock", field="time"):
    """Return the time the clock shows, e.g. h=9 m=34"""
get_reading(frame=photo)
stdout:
h=12 m=21
